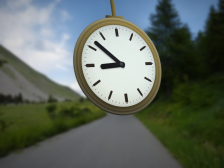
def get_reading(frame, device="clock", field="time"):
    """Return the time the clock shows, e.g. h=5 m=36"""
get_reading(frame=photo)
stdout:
h=8 m=52
